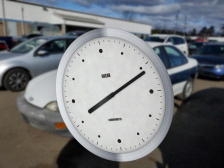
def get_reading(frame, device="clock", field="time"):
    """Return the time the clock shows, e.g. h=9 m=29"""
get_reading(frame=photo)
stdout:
h=8 m=11
